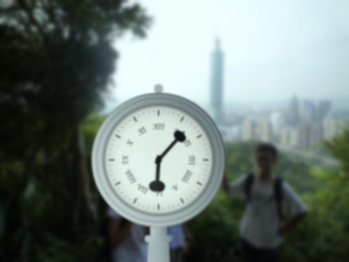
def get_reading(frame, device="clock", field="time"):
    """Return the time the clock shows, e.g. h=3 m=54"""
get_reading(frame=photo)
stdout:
h=6 m=7
